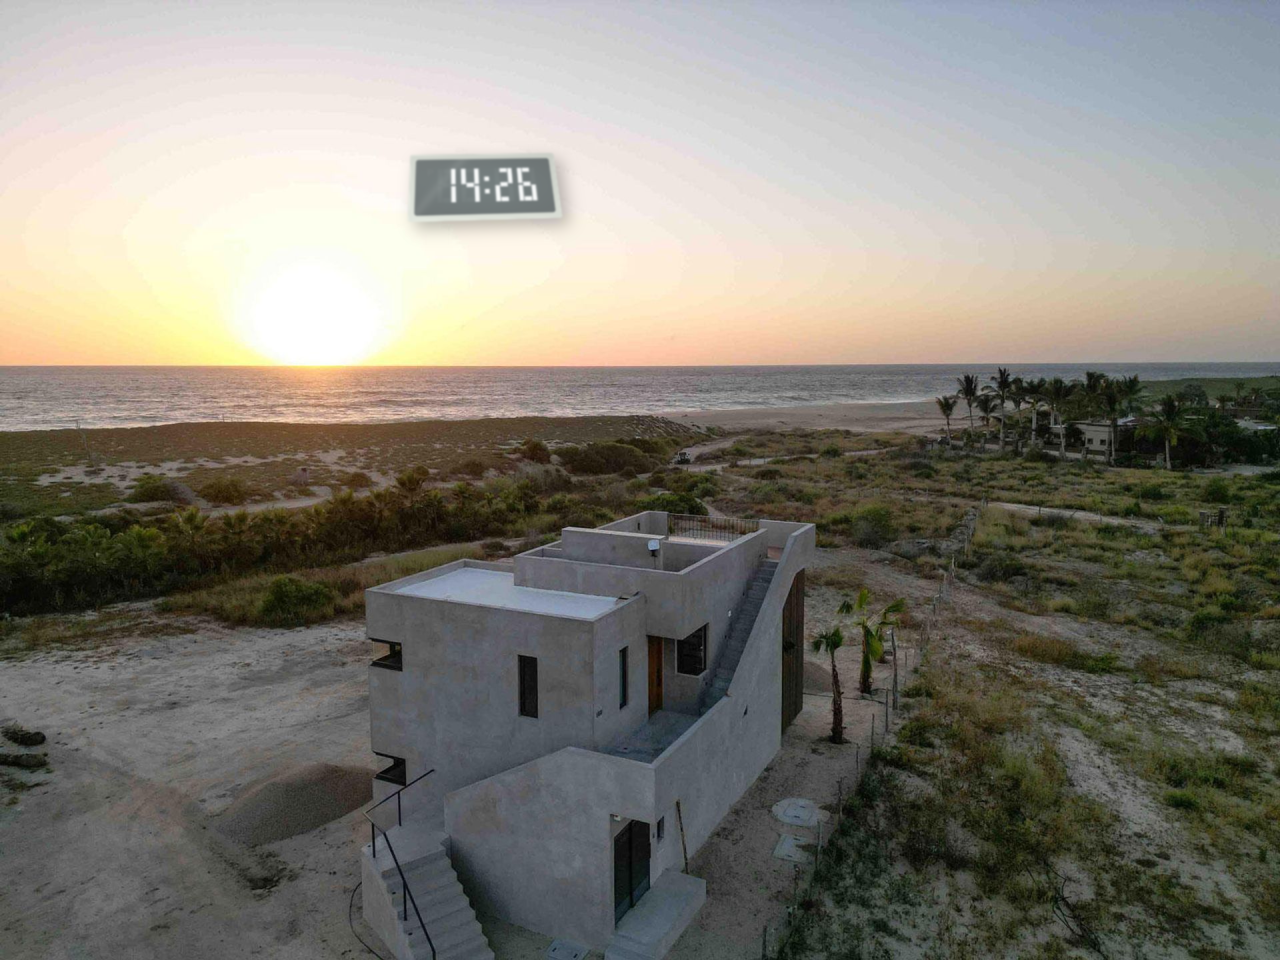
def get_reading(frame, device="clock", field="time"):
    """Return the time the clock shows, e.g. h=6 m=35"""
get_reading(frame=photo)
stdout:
h=14 m=26
